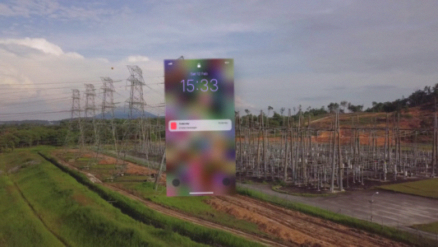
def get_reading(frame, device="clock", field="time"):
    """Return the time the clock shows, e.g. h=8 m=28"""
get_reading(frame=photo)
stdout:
h=15 m=33
